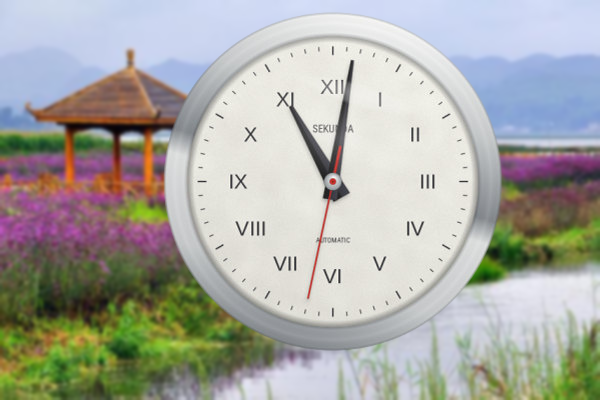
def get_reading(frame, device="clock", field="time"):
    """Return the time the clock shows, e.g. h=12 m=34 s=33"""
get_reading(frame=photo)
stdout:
h=11 m=1 s=32
